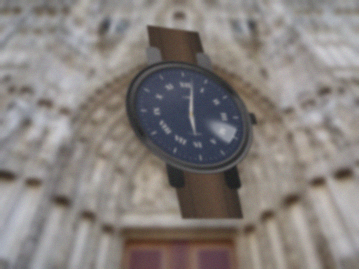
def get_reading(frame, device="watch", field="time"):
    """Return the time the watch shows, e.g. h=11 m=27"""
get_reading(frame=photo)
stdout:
h=6 m=2
